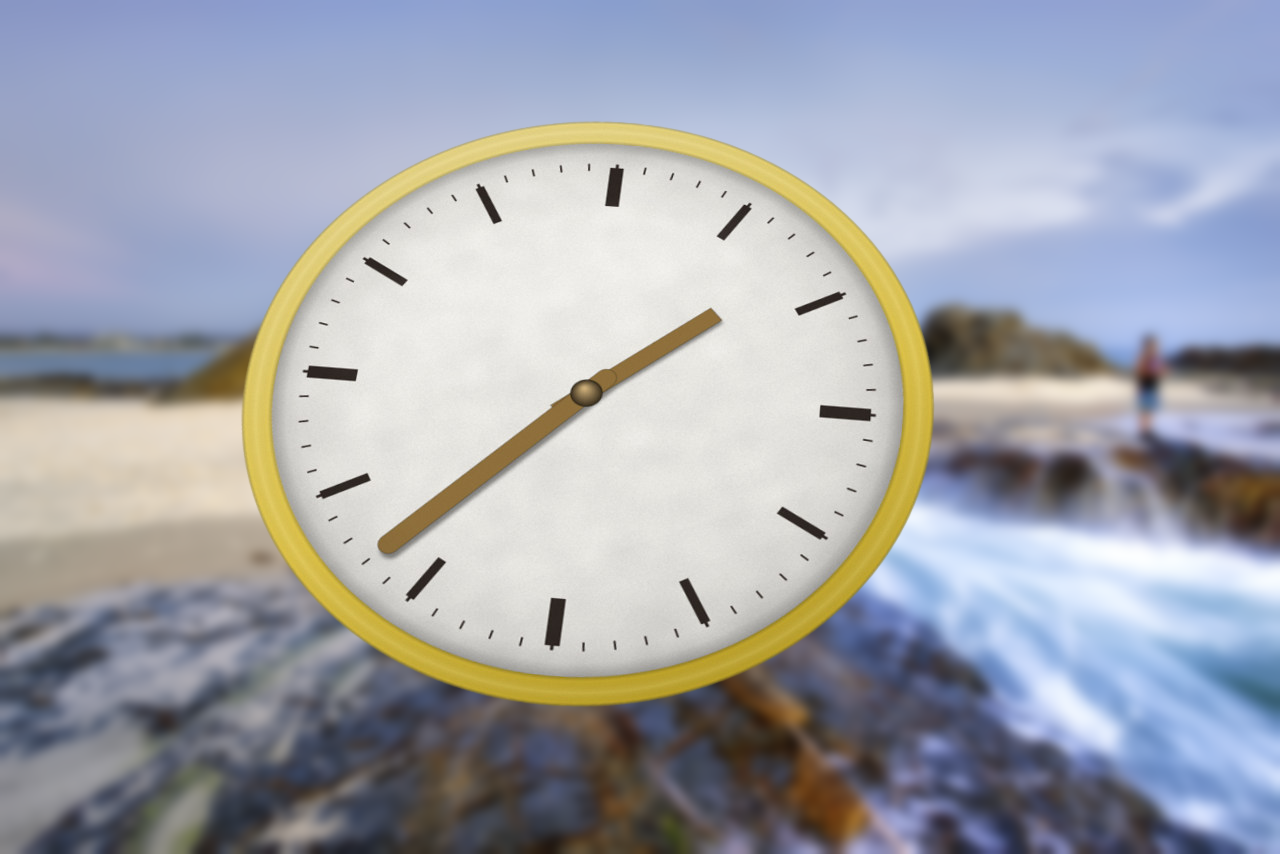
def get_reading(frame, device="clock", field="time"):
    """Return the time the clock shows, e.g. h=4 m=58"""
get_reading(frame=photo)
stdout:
h=1 m=37
